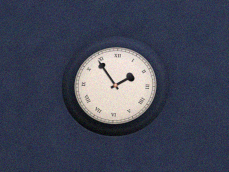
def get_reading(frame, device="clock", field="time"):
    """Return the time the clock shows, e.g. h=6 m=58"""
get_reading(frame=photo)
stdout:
h=1 m=54
